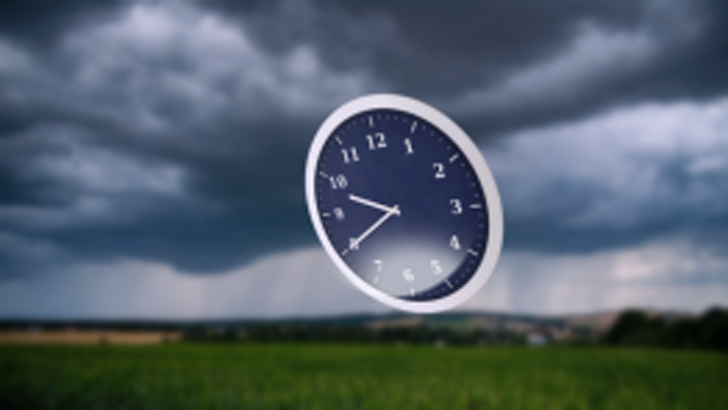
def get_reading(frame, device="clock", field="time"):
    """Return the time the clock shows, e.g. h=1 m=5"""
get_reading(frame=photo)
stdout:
h=9 m=40
